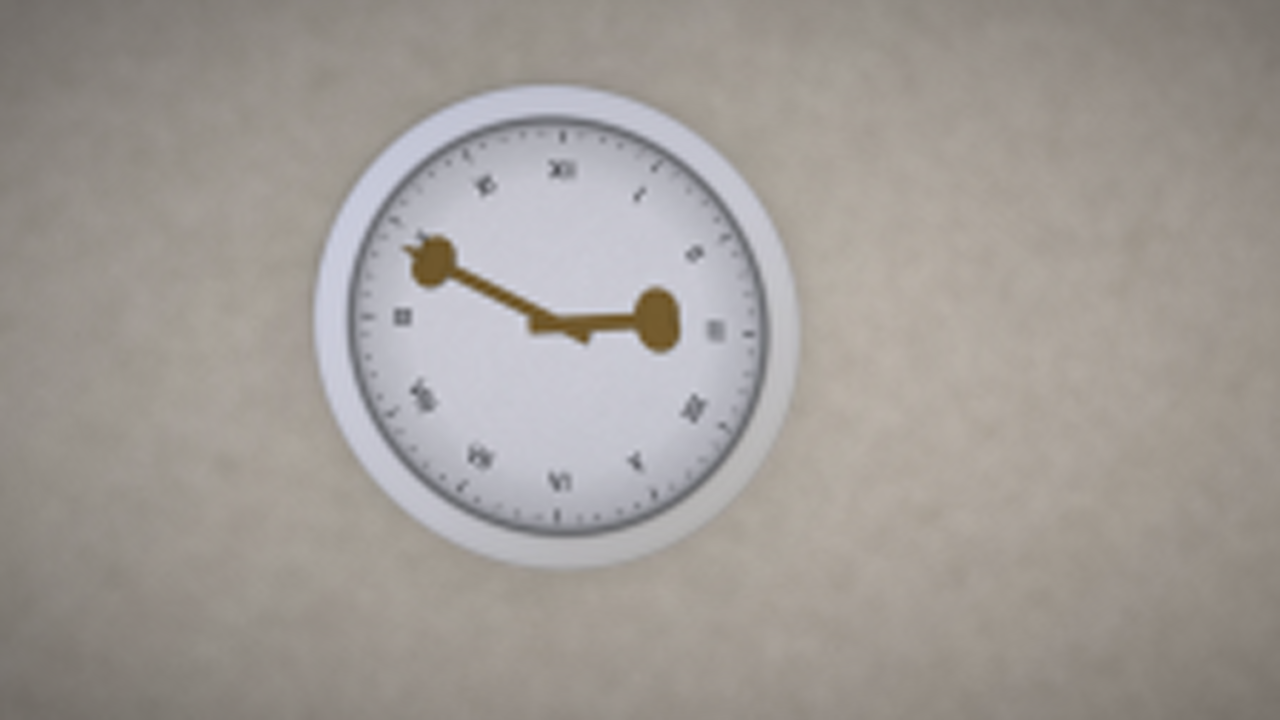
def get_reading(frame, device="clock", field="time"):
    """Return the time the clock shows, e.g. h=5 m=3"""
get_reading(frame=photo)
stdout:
h=2 m=49
